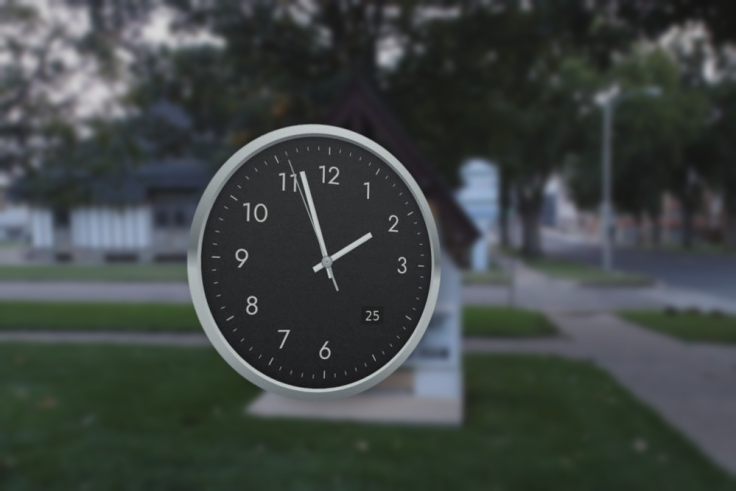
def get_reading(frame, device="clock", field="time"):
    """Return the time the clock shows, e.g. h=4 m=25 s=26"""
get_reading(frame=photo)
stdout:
h=1 m=56 s=56
